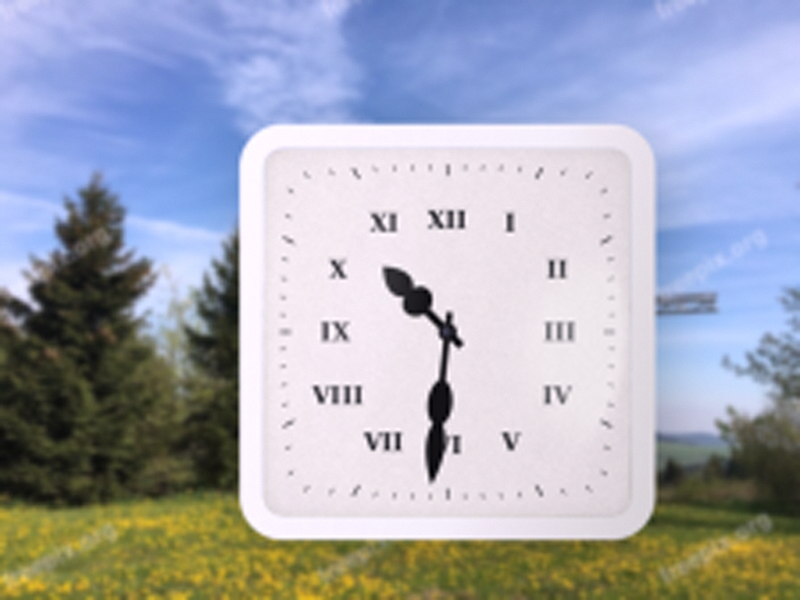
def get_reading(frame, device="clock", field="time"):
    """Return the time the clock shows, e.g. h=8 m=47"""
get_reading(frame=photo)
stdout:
h=10 m=31
